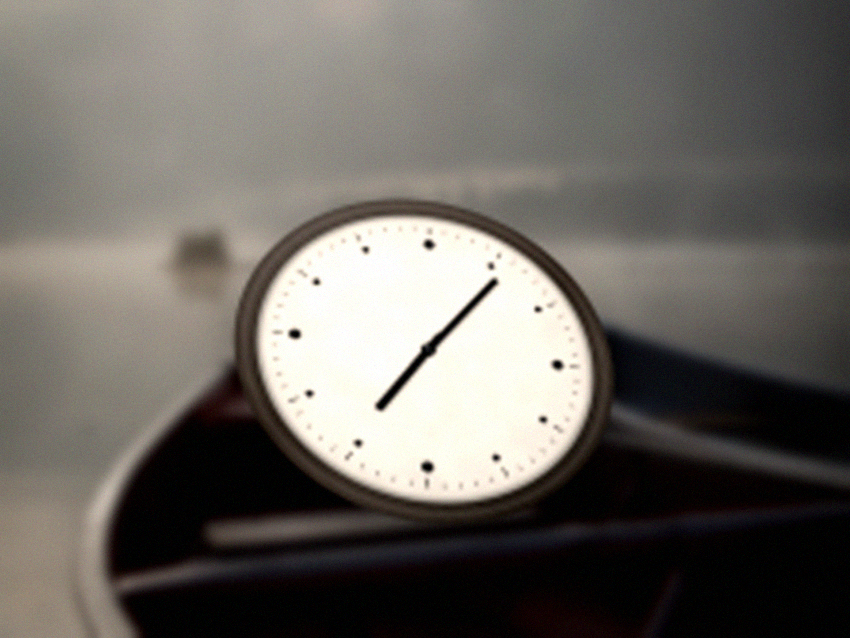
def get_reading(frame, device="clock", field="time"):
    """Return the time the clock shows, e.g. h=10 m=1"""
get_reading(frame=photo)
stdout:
h=7 m=6
